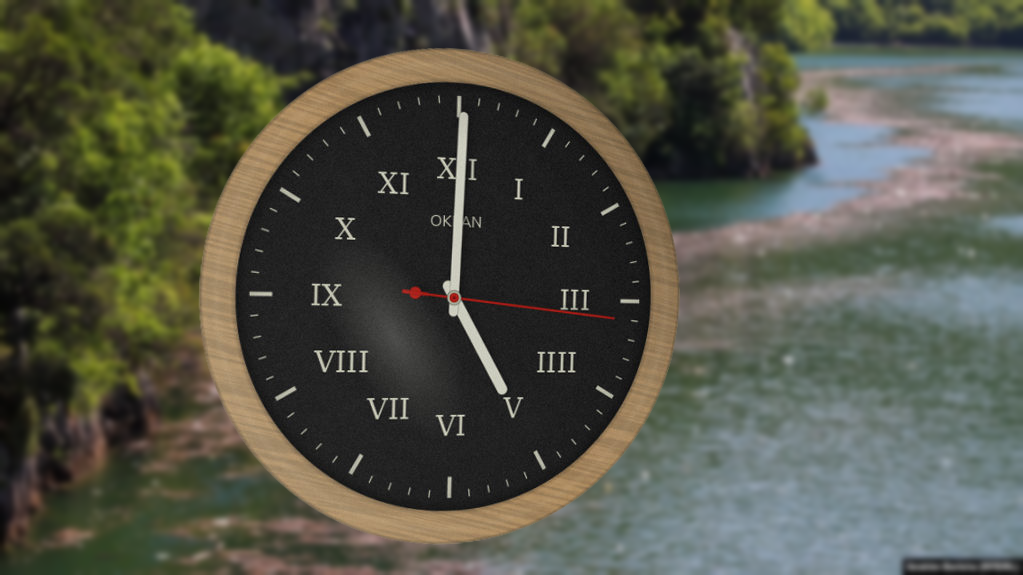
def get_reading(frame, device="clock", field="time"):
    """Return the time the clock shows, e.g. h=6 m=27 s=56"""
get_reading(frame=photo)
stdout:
h=5 m=0 s=16
